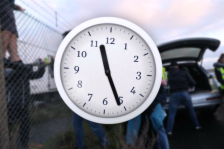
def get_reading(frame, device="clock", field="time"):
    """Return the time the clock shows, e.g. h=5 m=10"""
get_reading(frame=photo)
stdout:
h=11 m=26
